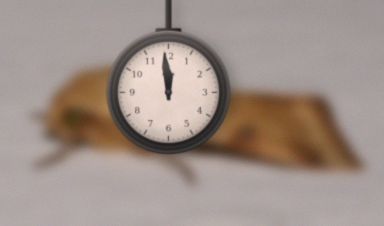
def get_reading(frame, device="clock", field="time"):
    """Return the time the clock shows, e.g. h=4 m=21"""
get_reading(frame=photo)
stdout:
h=11 m=59
